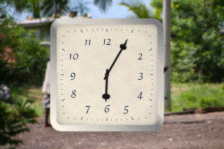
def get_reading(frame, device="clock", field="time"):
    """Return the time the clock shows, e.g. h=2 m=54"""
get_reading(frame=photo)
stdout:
h=6 m=5
